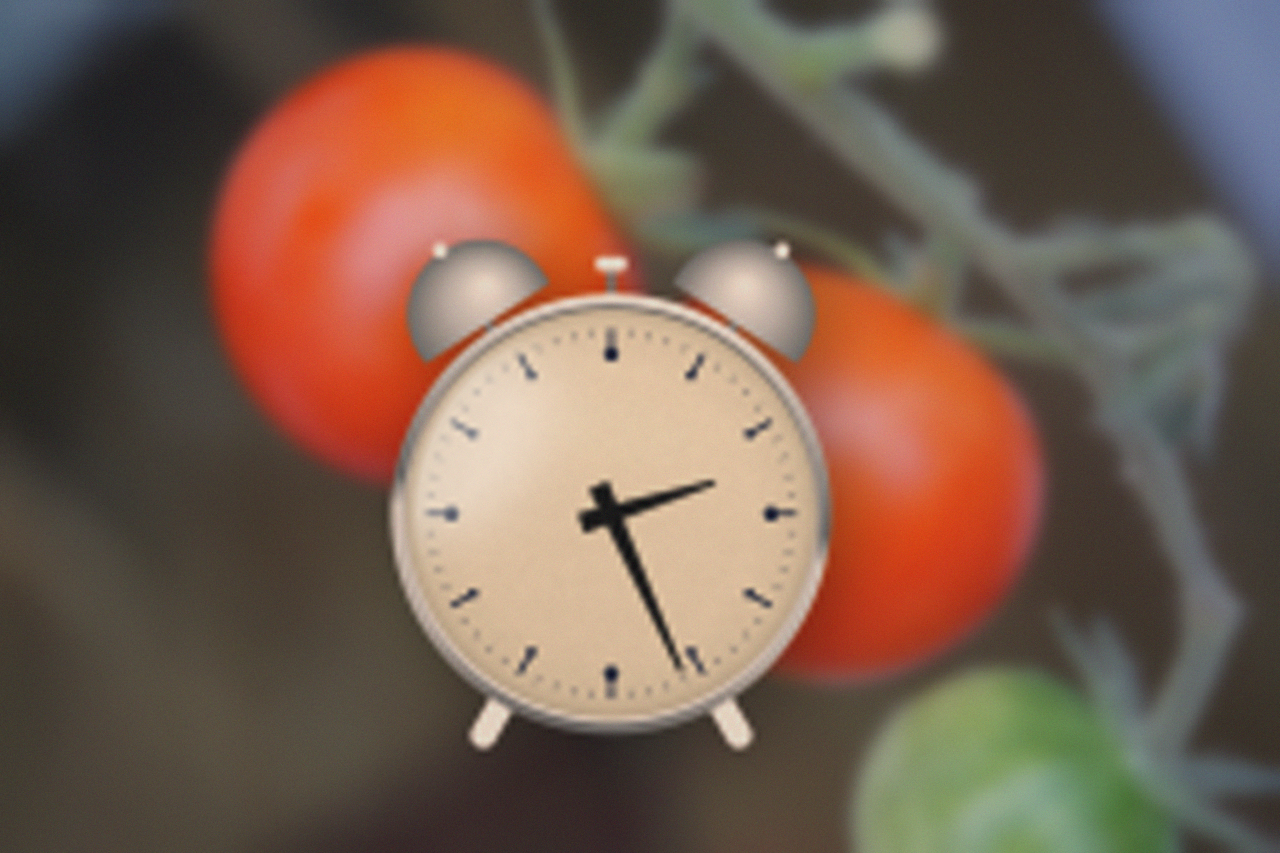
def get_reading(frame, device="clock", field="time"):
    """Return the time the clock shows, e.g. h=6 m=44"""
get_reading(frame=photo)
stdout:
h=2 m=26
